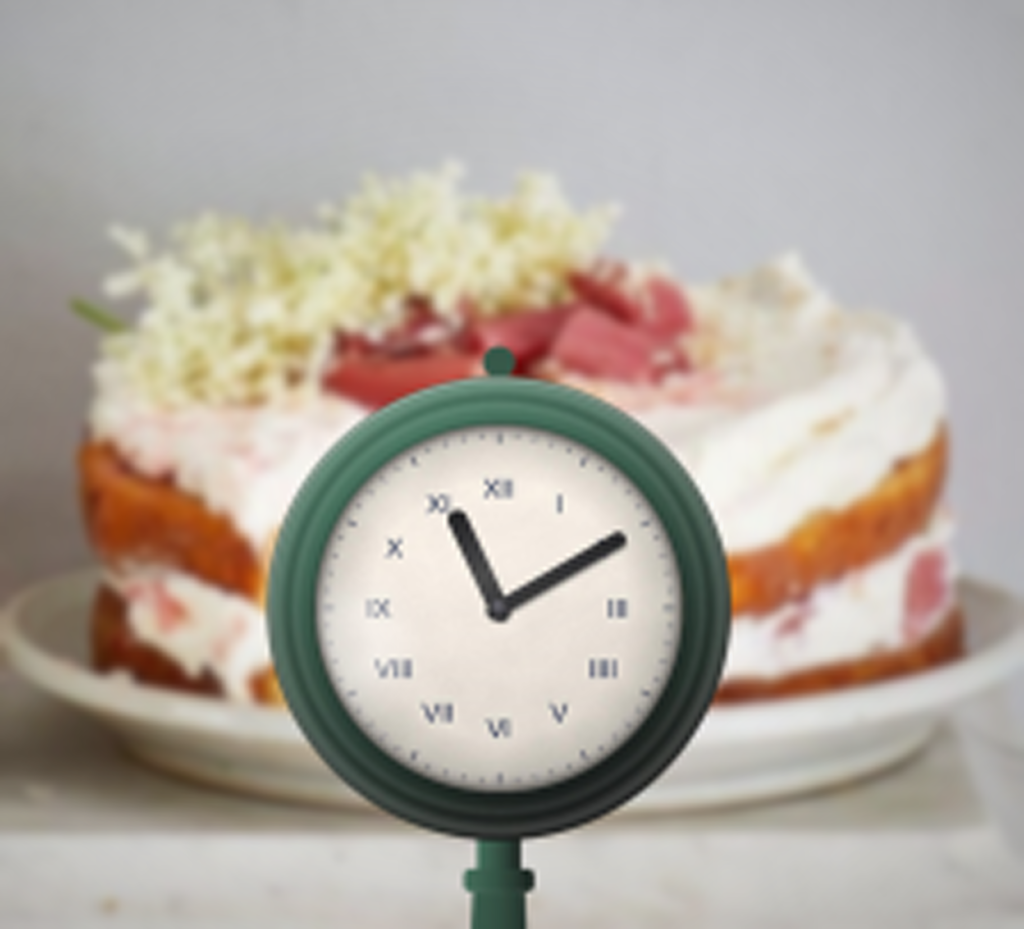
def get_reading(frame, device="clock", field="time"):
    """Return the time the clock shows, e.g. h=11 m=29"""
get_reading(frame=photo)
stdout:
h=11 m=10
